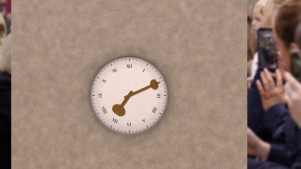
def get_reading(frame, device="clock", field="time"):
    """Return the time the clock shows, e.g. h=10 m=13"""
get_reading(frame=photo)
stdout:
h=7 m=11
